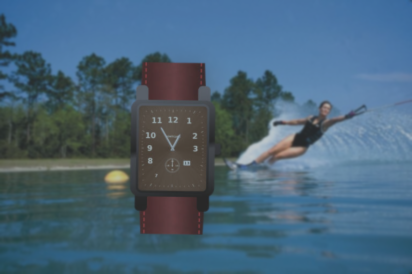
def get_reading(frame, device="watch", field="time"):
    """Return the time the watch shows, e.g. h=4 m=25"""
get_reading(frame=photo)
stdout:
h=12 m=55
